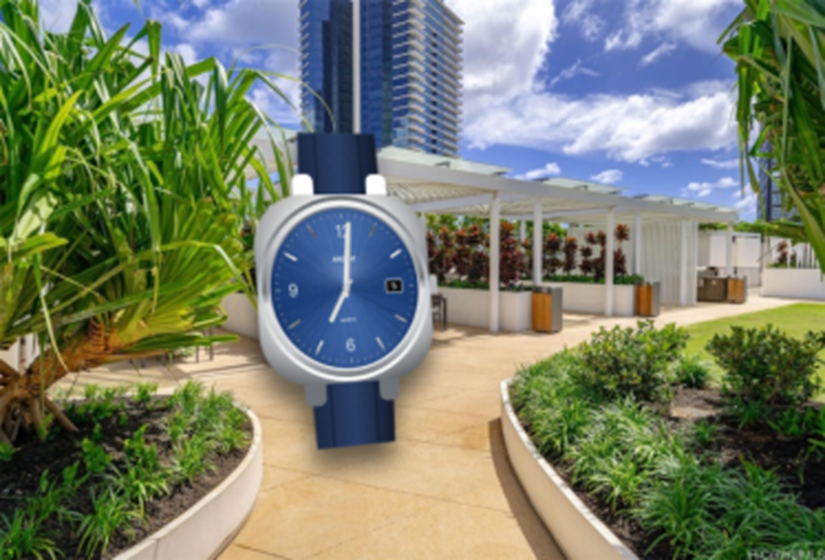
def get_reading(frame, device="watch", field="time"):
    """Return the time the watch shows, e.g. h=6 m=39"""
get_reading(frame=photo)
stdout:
h=7 m=1
